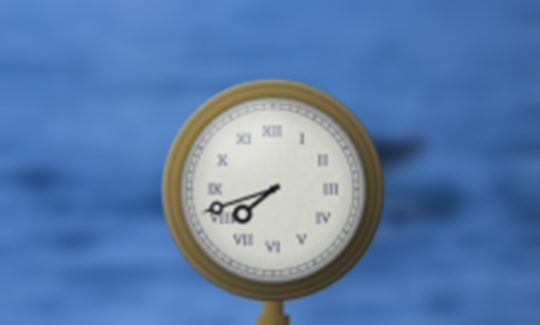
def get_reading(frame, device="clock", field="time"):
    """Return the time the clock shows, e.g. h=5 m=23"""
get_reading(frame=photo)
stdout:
h=7 m=42
